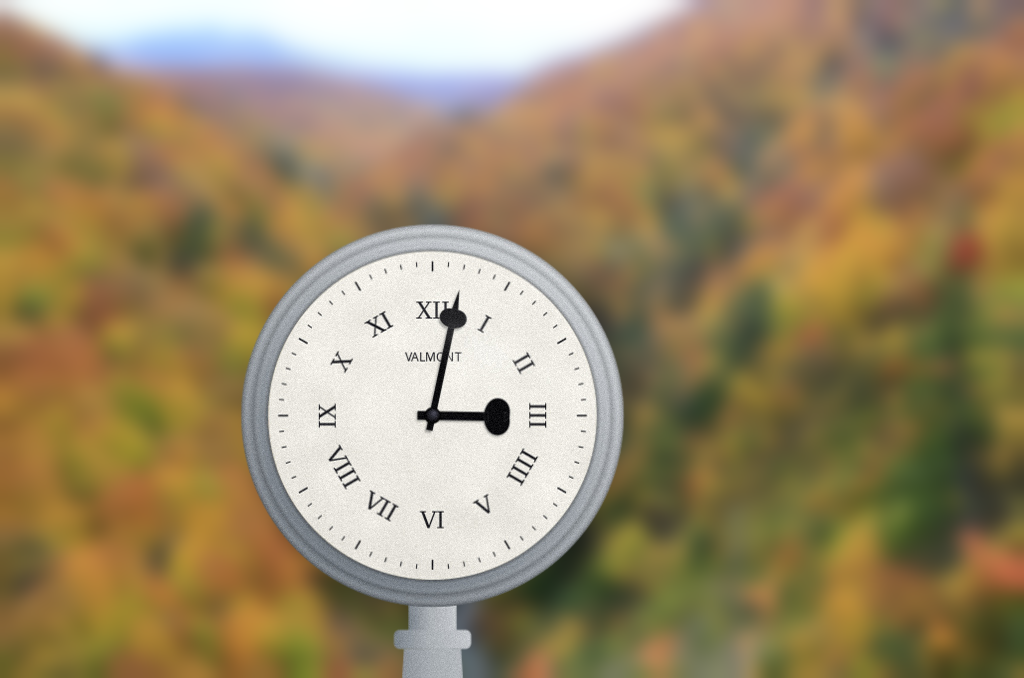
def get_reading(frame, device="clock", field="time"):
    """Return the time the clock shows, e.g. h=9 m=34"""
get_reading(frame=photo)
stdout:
h=3 m=2
